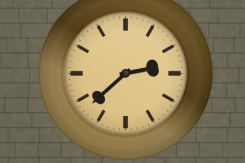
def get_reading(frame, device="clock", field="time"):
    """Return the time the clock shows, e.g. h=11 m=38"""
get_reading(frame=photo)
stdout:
h=2 m=38
